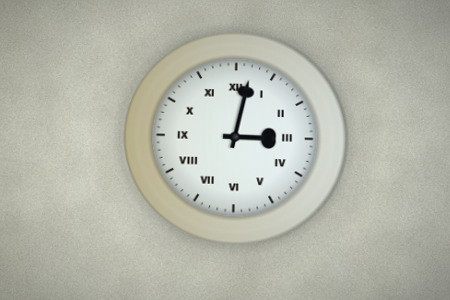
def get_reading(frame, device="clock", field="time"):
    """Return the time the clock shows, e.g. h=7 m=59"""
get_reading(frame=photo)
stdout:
h=3 m=2
